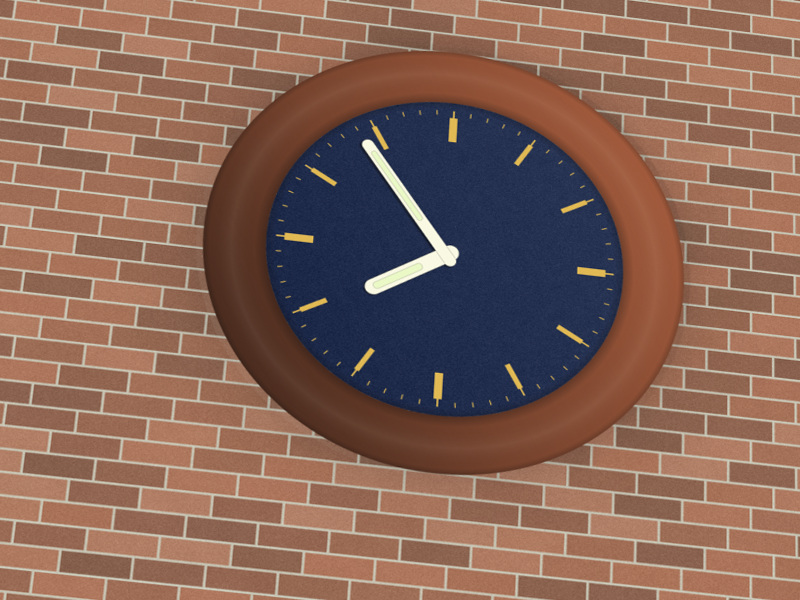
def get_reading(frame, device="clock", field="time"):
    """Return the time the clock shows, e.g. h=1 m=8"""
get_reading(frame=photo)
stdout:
h=7 m=54
